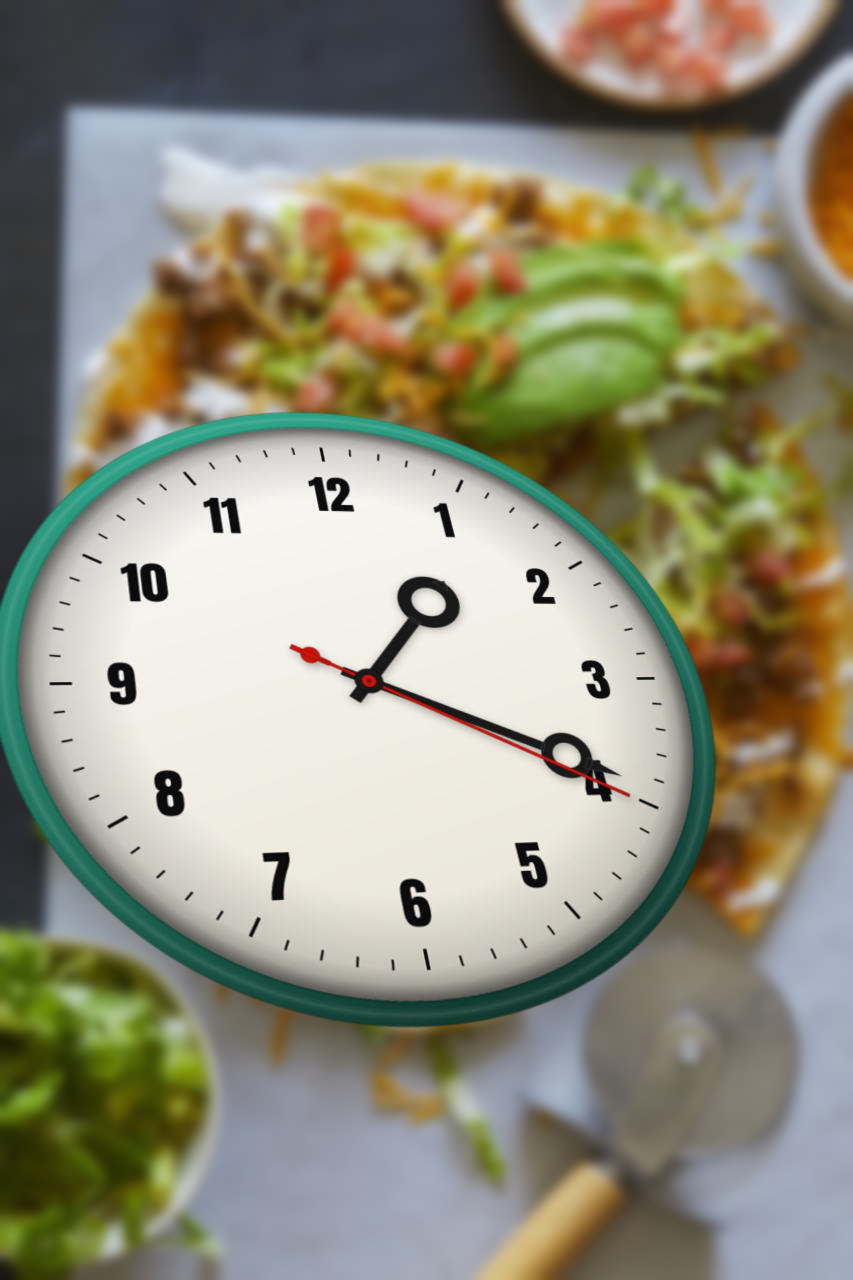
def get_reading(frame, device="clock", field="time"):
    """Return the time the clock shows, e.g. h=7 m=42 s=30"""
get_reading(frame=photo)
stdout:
h=1 m=19 s=20
